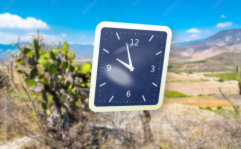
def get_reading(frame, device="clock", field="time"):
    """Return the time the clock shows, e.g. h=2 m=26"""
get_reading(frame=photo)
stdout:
h=9 m=57
